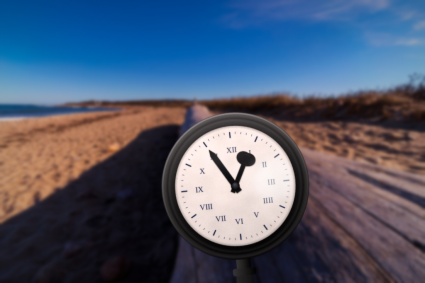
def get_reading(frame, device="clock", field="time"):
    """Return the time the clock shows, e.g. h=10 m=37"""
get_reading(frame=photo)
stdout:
h=12 m=55
